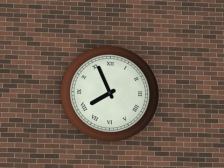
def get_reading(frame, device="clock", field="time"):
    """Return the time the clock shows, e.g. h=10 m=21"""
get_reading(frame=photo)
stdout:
h=7 m=56
